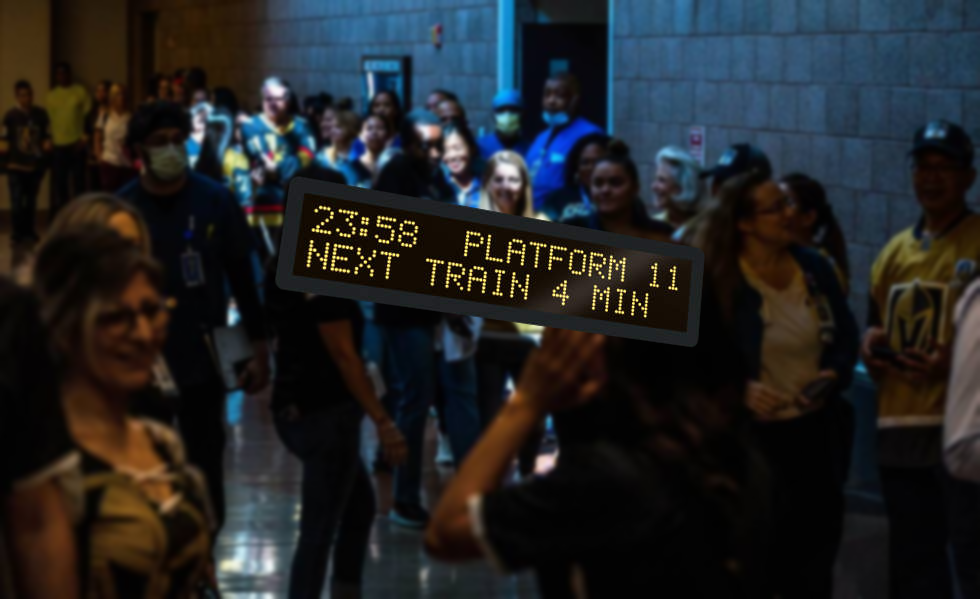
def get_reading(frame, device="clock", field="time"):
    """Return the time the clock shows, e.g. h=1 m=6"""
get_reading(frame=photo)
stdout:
h=23 m=58
